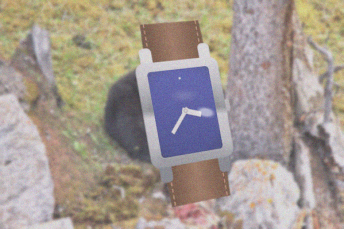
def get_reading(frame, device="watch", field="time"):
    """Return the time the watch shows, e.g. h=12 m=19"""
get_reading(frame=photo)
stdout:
h=3 m=37
